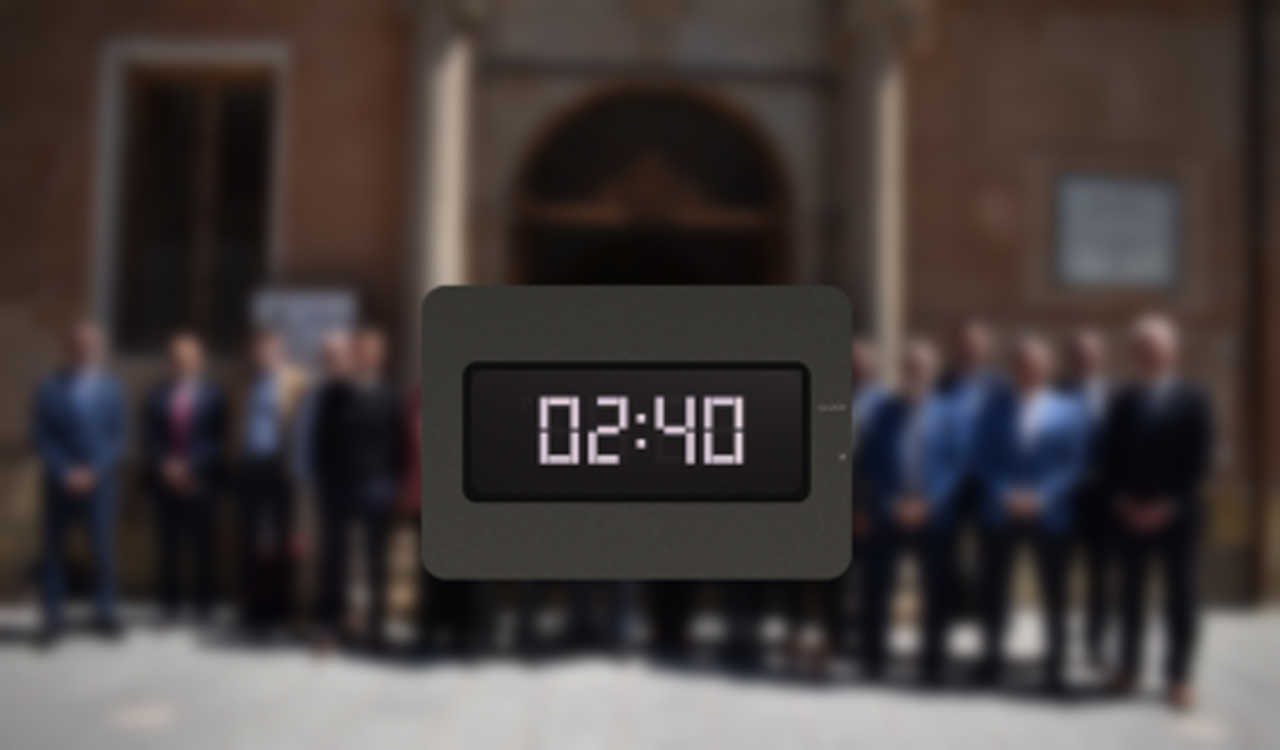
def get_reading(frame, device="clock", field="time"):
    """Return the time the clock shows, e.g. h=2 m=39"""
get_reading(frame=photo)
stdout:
h=2 m=40
